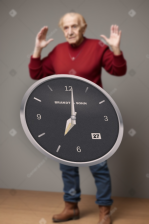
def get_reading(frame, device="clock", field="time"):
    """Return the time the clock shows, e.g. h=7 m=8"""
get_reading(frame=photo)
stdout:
h=7 m=1
